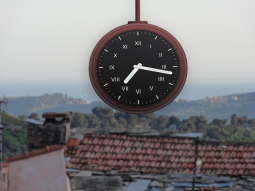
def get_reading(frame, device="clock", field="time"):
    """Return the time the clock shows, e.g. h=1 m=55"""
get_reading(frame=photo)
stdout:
h=7 m=17
